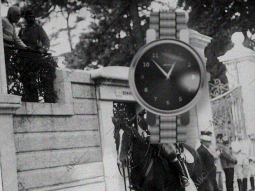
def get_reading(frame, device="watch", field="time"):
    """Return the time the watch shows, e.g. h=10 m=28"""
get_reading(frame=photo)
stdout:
h=12 m=53
